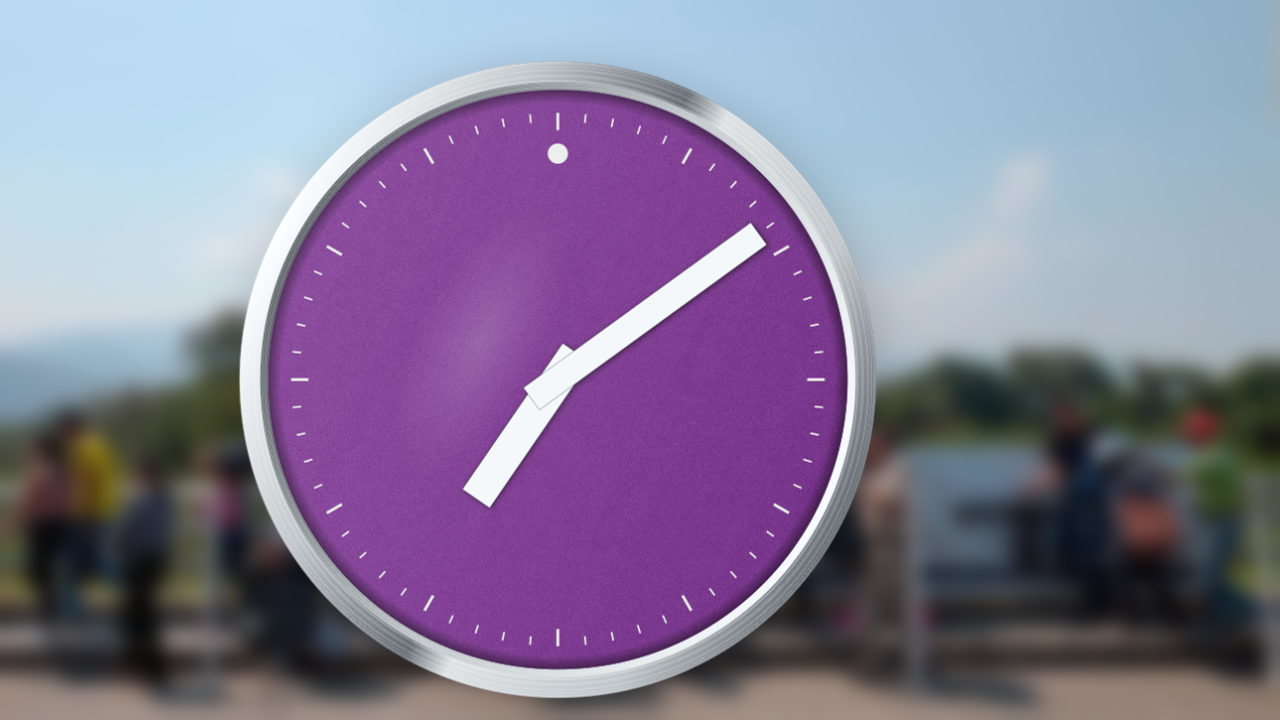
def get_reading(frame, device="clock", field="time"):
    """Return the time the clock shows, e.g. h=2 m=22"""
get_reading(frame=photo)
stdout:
h=7 m=9
